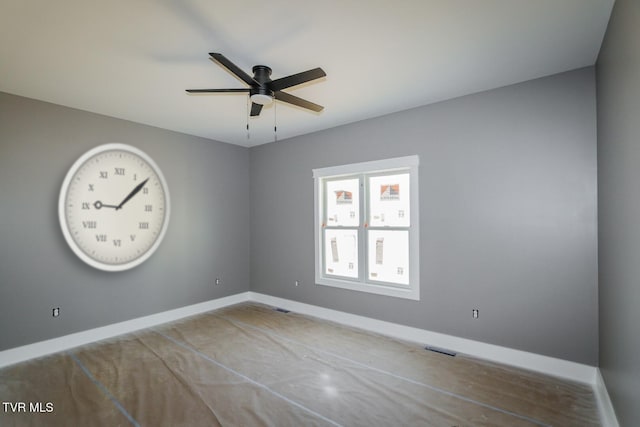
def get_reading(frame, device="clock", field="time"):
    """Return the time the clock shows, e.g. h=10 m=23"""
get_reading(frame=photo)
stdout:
h=9 m=8
